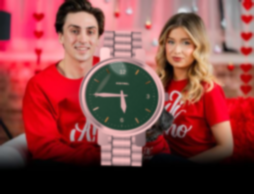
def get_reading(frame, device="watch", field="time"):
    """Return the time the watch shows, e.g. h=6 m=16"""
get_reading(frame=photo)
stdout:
h=5 m=45
